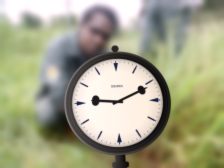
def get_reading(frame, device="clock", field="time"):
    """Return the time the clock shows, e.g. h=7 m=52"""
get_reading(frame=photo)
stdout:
h=9 m=11
